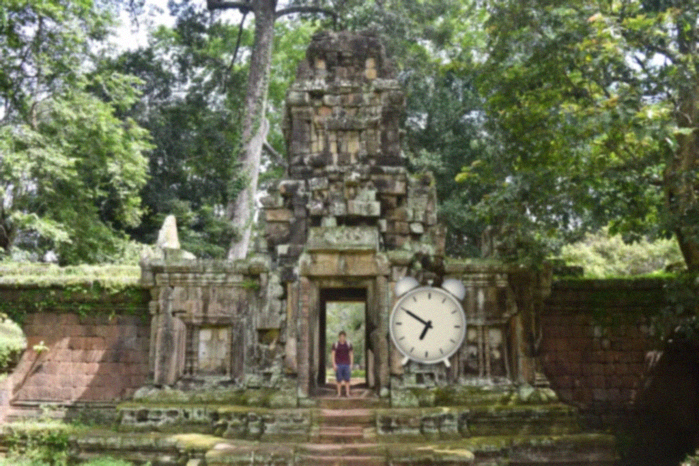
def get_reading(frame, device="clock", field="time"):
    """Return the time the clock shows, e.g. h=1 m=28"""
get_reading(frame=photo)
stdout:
h=6 m=50
